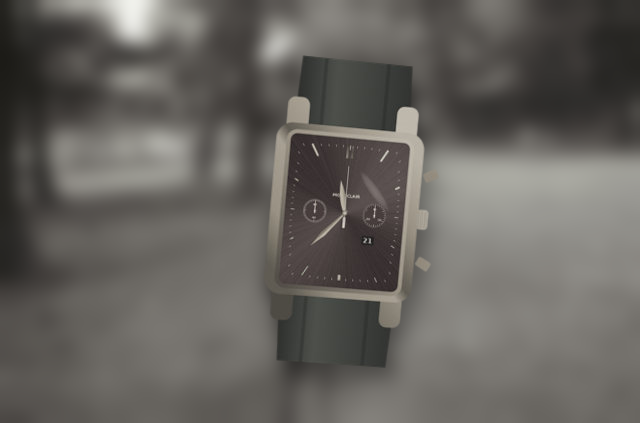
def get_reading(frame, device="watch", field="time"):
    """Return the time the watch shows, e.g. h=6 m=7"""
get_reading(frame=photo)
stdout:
h=11 m=37
